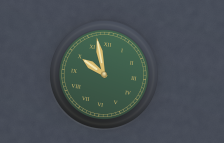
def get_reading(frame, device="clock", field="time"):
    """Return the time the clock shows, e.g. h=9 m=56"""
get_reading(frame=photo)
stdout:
h=9 m=57
